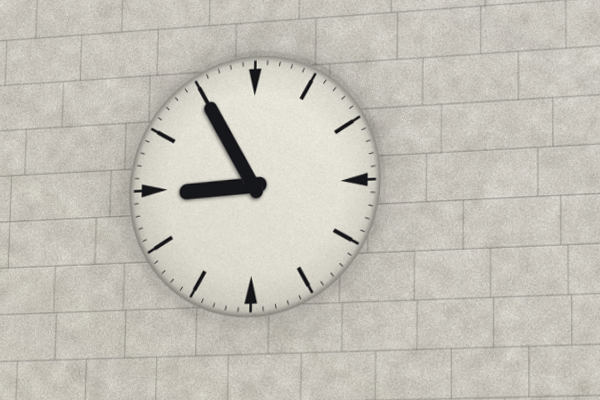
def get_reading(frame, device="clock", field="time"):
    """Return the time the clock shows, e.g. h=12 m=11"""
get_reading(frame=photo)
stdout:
h=8 m=55
